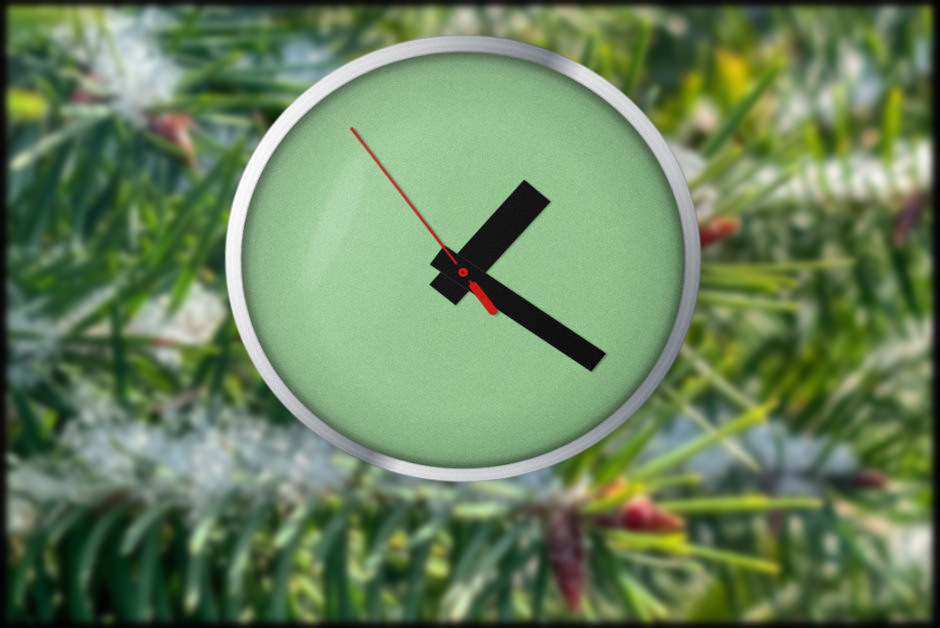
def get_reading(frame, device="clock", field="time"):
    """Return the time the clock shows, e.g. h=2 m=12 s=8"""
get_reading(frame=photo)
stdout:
h=1 m=20 s=54
